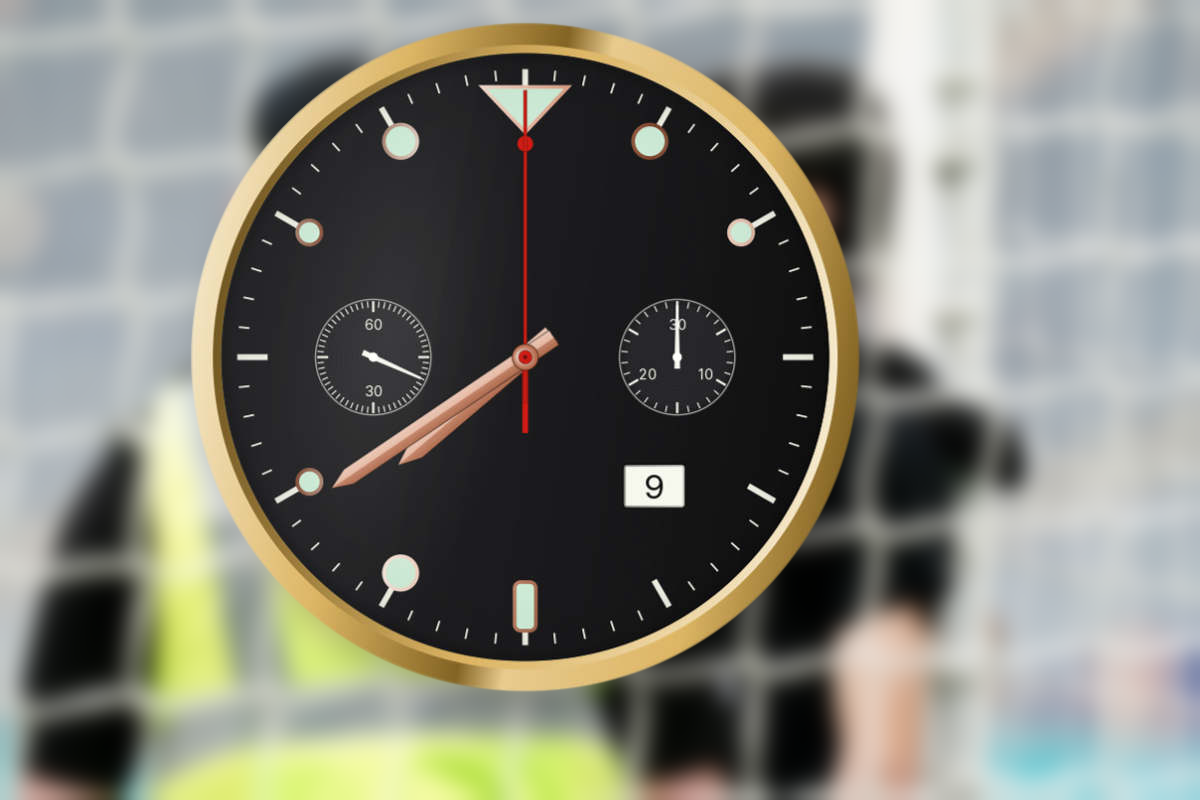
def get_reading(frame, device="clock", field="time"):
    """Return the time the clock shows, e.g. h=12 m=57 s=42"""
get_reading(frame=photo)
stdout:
h=7 m=39 s=19
